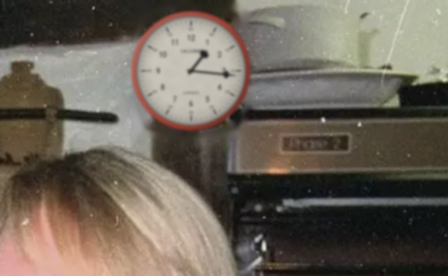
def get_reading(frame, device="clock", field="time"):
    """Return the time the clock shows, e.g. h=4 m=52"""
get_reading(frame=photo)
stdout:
h=1 m=16
